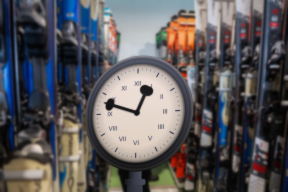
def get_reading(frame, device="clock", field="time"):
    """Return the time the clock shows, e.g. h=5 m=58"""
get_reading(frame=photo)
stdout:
h=12 m=48
